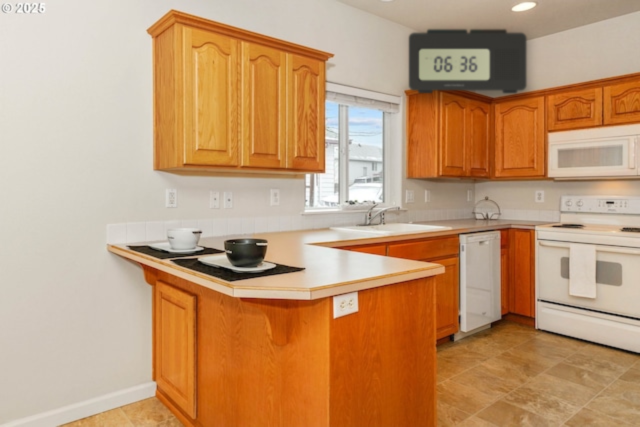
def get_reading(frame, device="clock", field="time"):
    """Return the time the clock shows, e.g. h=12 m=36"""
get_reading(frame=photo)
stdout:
h=6 m=36
